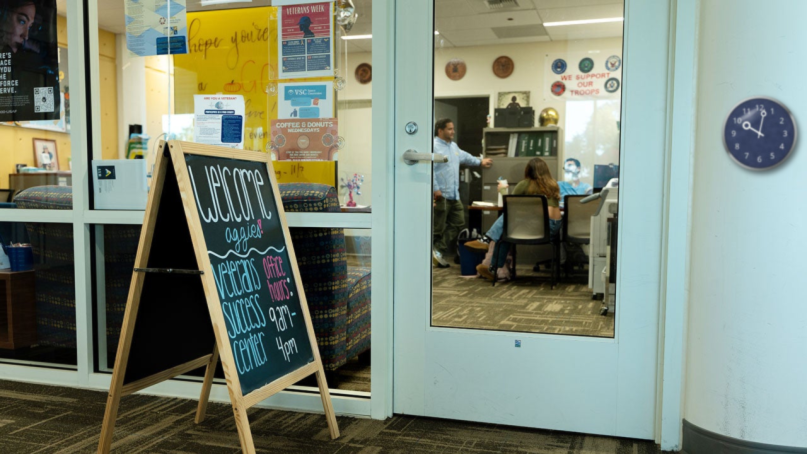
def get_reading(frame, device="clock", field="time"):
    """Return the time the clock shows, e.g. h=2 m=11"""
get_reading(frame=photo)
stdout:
h=10 m=2
